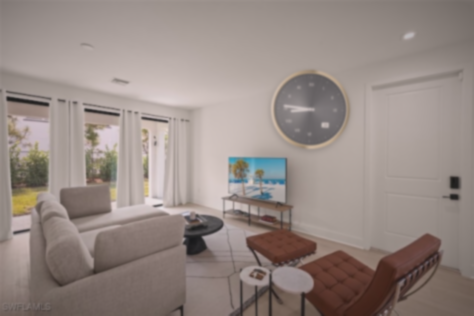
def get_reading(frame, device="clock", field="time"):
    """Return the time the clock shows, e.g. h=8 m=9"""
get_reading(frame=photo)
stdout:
h=8 m=46
